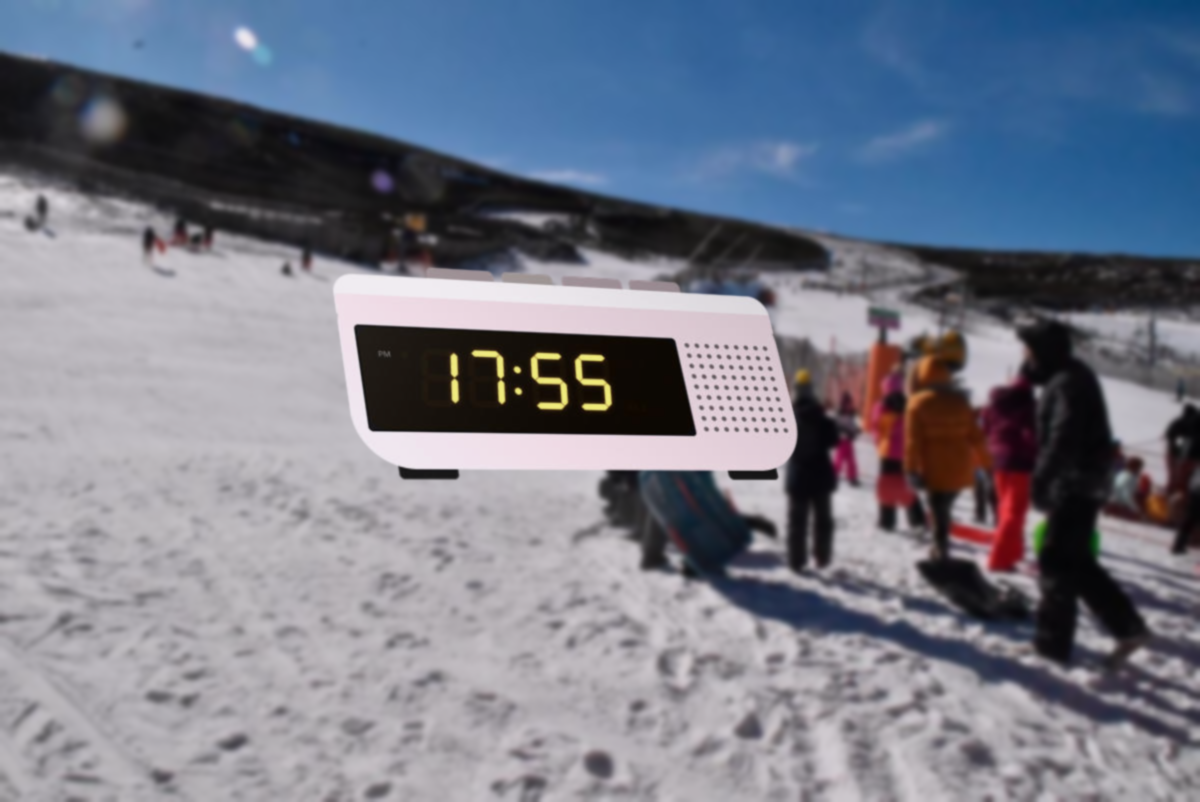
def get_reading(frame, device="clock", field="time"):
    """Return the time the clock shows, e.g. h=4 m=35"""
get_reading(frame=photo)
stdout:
h=17 m=55
